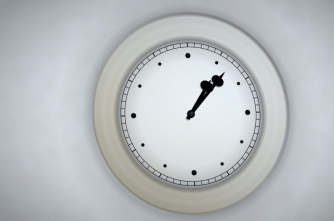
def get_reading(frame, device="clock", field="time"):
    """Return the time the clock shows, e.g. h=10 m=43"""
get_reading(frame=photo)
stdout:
h=1 m=7
